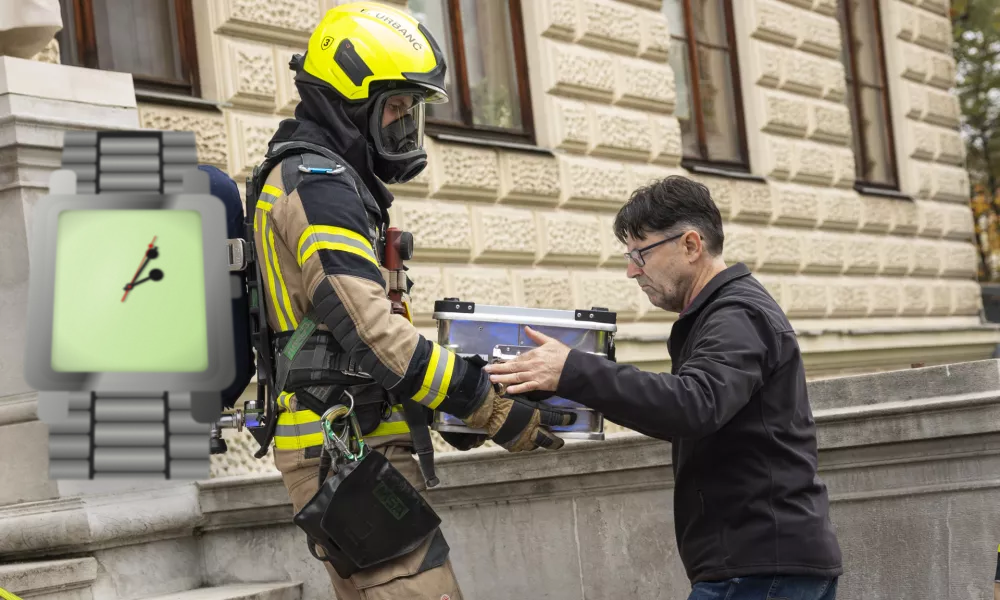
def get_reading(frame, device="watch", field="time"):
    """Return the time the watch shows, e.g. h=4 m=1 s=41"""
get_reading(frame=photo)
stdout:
h=2 m=5 s=4
